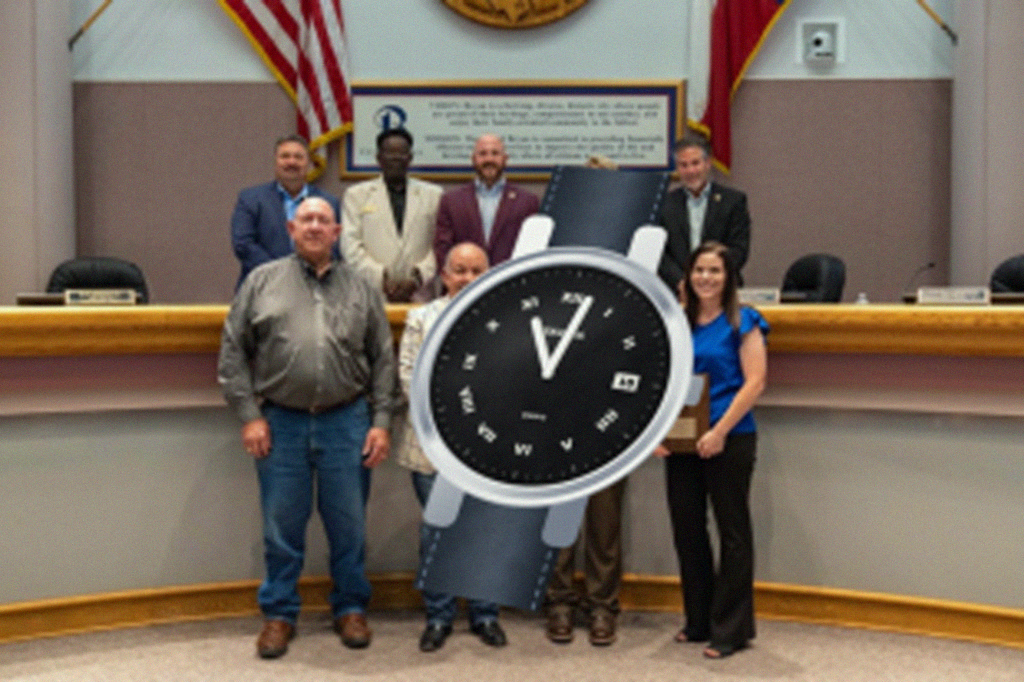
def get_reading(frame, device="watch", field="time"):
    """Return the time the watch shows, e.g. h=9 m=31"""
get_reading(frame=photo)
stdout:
h=11 m=2
